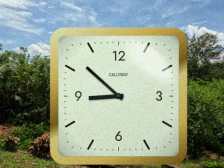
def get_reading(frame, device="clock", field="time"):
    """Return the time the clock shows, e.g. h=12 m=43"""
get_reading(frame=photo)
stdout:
h=8 m=52
